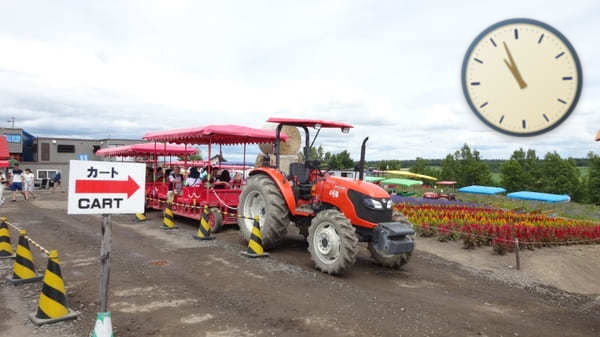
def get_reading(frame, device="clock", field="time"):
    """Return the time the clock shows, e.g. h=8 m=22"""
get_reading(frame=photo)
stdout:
h=10 m=57
